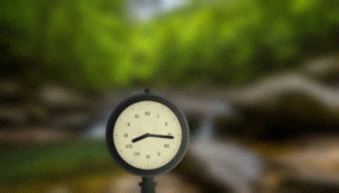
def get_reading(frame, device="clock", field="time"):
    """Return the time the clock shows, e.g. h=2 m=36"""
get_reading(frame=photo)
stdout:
h=8 m=16
